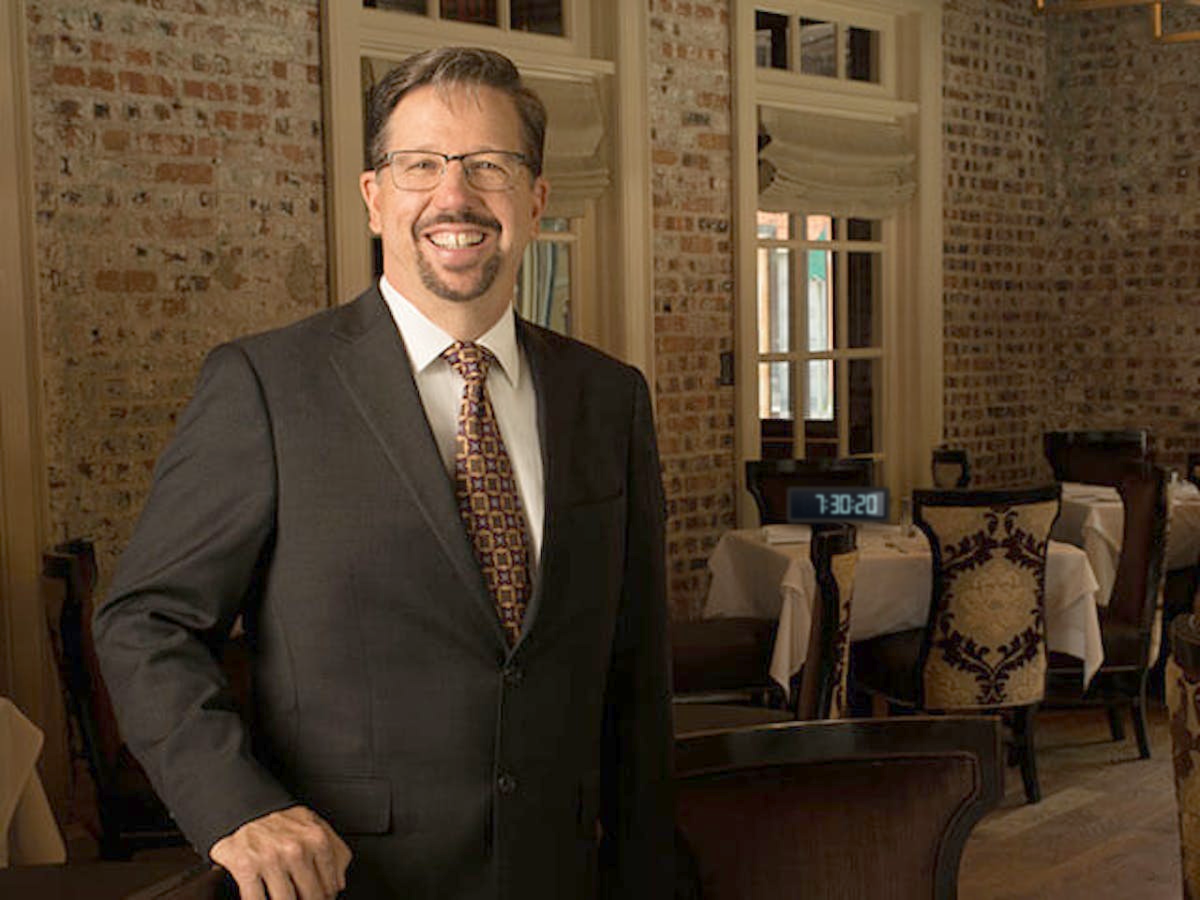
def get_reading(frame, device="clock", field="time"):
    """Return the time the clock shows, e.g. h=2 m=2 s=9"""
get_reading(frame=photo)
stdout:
h=7 m=30 s=20
